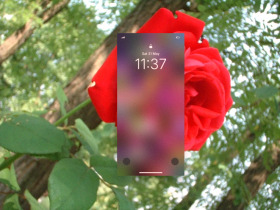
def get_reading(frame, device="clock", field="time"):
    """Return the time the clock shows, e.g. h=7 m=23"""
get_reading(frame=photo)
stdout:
h=11 m=37
